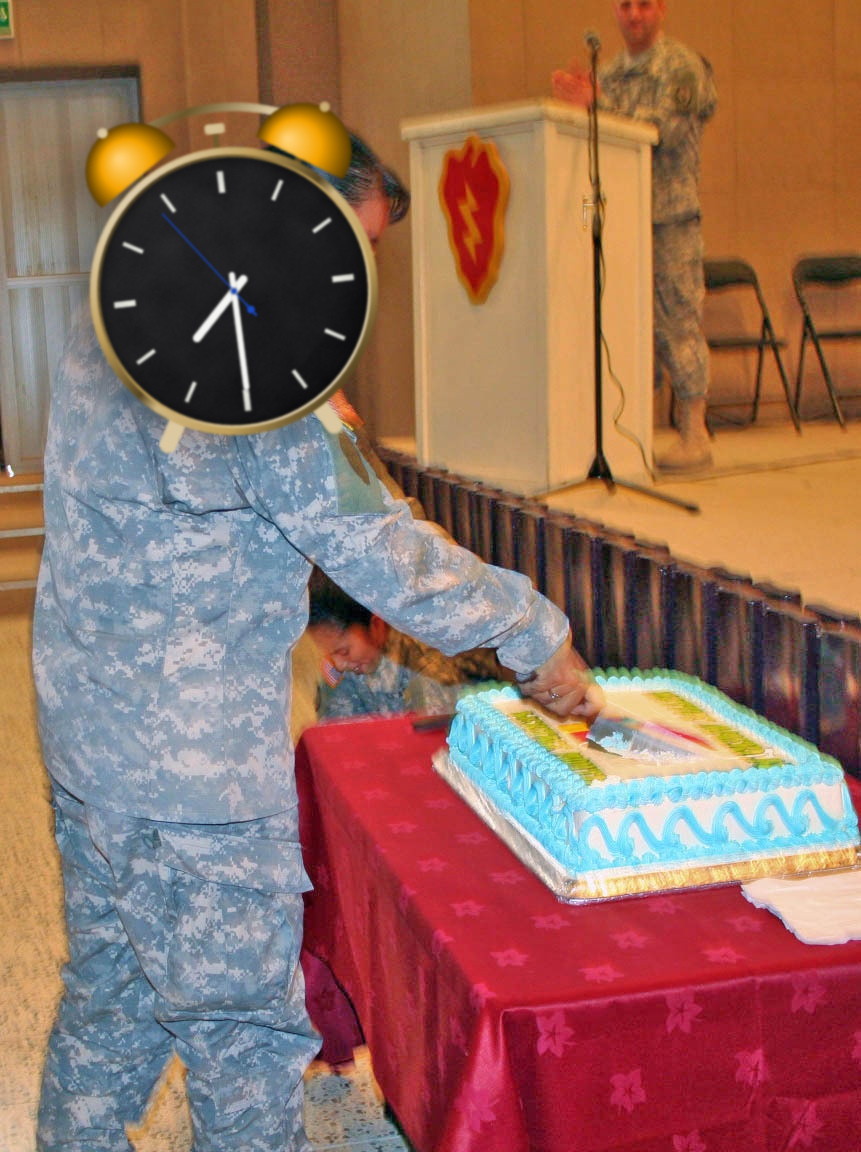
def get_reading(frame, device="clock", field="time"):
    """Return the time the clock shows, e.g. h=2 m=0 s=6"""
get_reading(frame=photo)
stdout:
h=7 m=29 s=54
